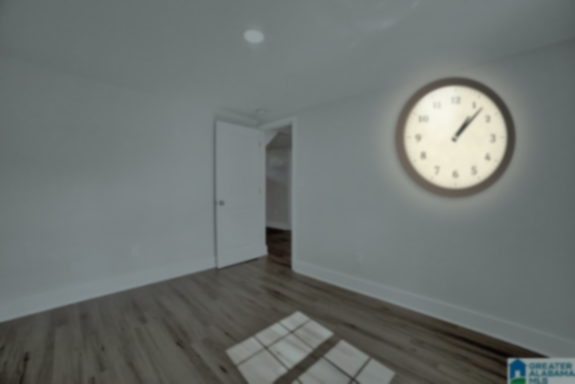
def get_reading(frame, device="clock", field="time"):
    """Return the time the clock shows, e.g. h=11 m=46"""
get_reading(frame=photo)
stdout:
h=1 m=7
